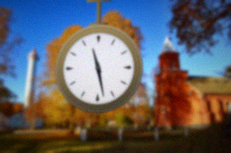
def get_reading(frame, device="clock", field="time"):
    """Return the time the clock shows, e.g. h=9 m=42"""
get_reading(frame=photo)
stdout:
h=11 m=28
